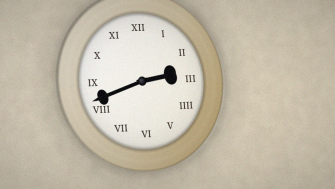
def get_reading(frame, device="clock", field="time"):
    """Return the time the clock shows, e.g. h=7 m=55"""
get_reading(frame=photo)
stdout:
h=2 m=42
